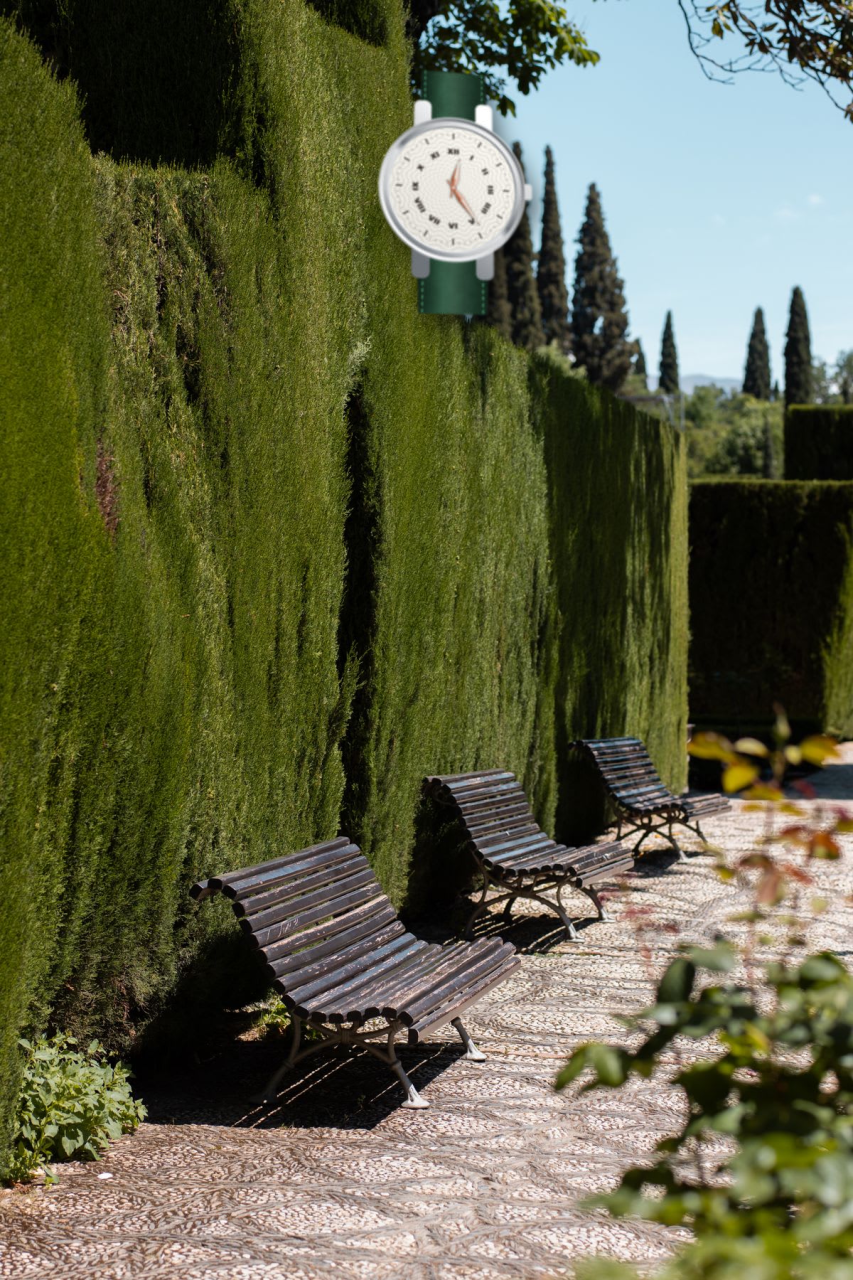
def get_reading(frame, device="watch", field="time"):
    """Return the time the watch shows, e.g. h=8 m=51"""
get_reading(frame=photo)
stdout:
h=12 m=24
